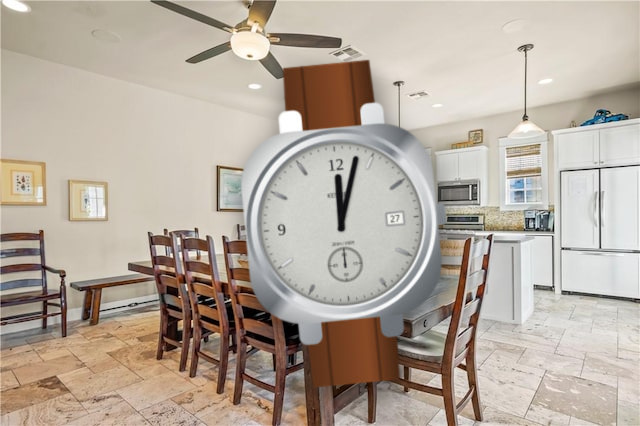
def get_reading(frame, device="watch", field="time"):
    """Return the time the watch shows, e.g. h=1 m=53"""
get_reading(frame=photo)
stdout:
h=12 m=3
